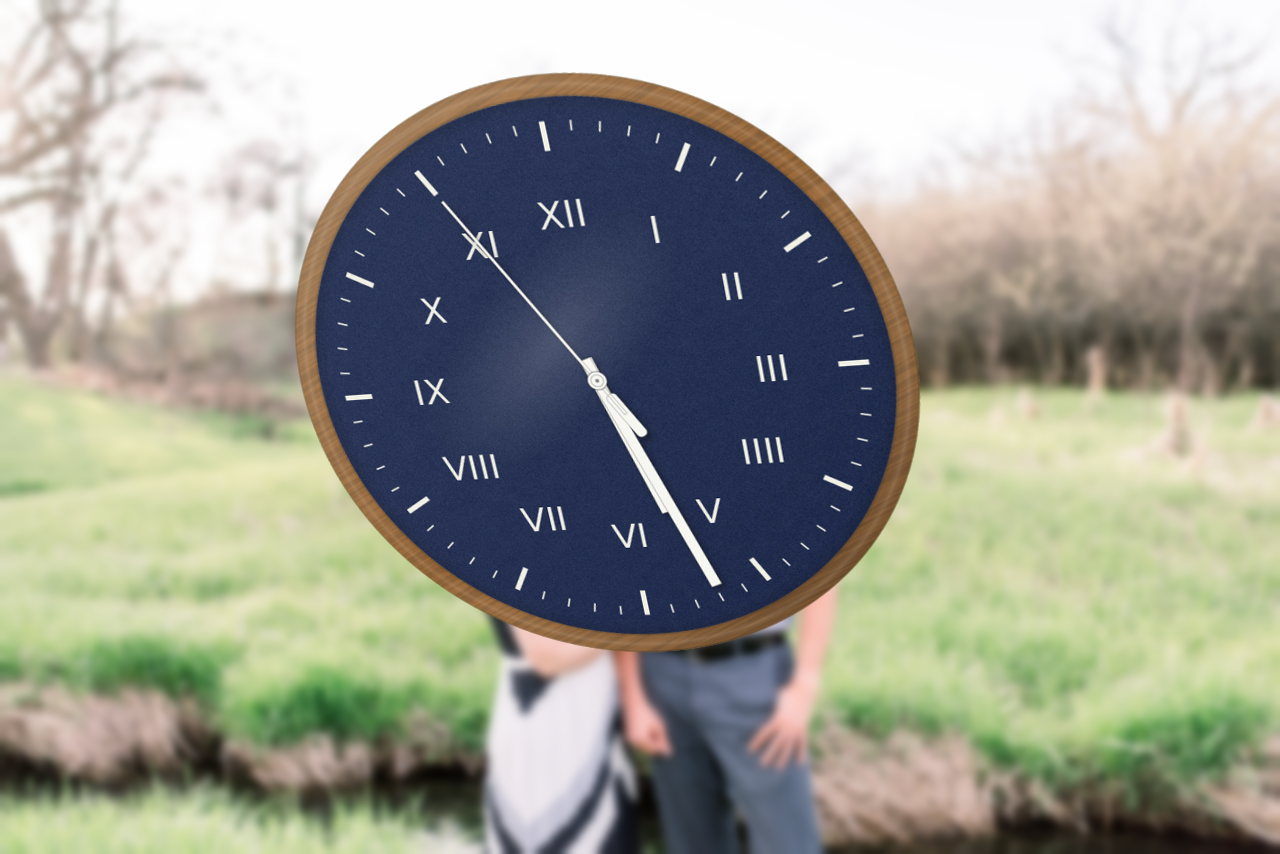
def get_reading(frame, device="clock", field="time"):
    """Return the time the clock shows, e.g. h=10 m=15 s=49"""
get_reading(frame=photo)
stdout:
h=5 m=26 s=55
